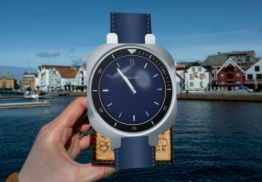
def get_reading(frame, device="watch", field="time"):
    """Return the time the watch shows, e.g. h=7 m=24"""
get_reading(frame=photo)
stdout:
h=10 m=54
